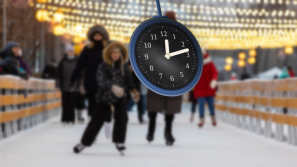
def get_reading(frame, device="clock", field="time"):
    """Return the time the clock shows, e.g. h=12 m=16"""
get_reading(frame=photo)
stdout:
h=12 m=13
